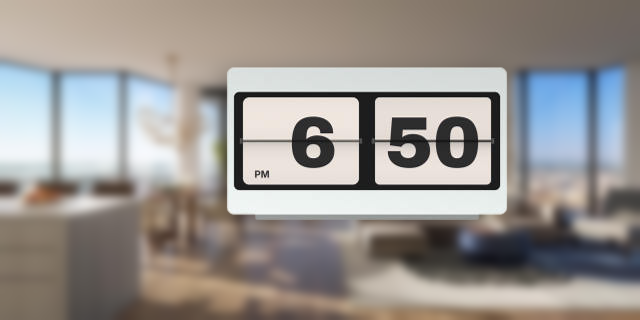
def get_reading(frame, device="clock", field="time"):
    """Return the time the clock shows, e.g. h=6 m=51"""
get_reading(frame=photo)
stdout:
h=6 m=50
